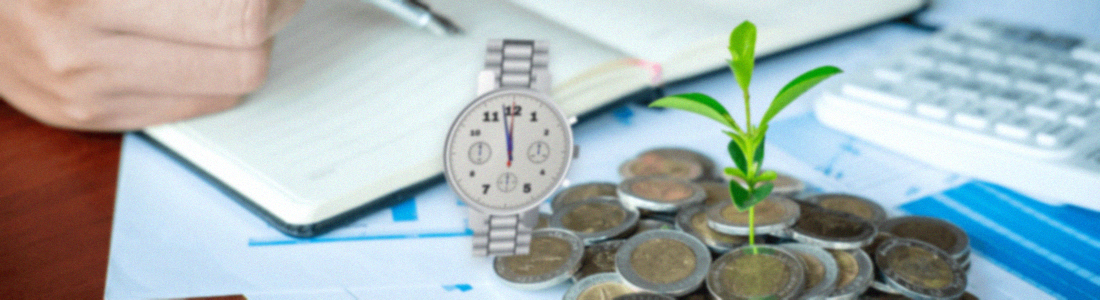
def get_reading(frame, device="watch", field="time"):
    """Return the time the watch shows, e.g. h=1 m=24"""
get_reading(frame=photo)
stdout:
h=11 m=58
